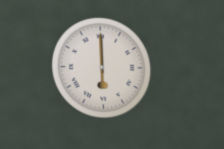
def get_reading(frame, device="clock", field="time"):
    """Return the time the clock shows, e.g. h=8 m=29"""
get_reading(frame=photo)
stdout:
h=6 m=0
